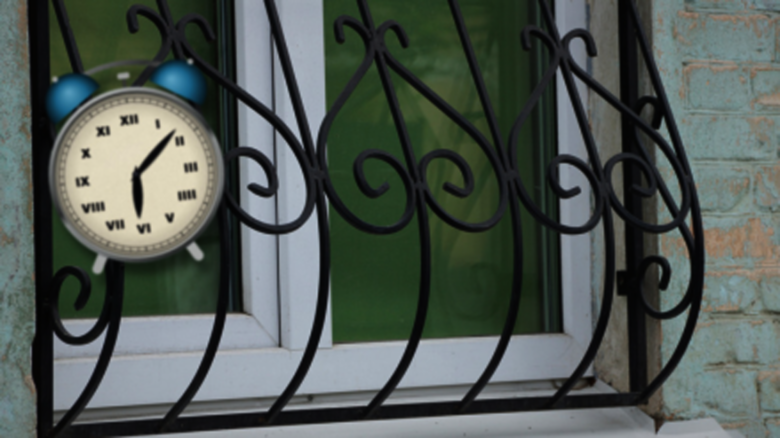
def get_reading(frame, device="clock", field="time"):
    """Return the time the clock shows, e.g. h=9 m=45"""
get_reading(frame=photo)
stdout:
h=6 m=8
